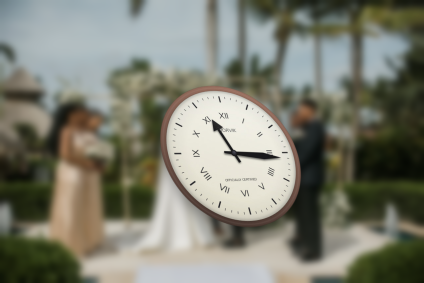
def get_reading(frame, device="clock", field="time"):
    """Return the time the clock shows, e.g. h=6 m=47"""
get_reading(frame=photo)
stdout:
h=11 m=16
